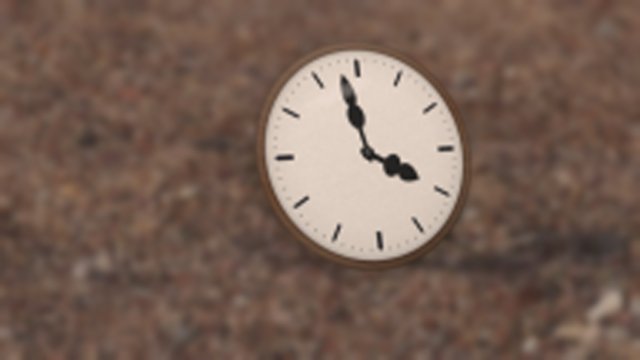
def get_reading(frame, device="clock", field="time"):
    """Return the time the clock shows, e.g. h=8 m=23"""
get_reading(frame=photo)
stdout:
h=3 m=58
